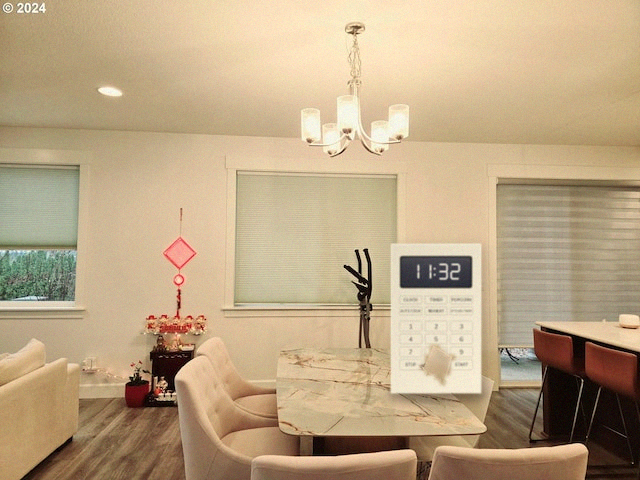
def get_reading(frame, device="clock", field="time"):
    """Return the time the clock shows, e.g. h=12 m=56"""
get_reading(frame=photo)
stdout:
h=11 m=32
